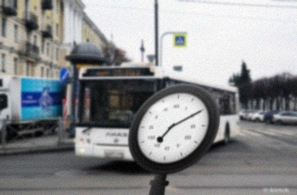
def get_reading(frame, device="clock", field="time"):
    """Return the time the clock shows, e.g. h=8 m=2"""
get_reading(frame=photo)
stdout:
h=7 m=10
